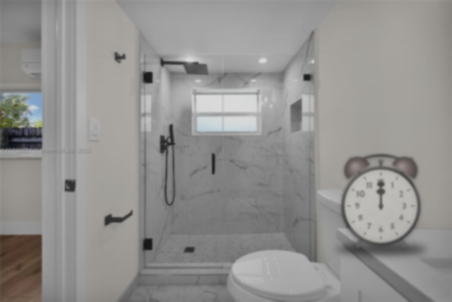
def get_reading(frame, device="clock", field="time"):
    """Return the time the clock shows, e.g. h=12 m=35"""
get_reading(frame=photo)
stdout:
h=12 m=0
